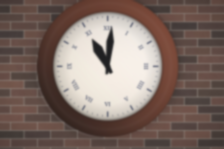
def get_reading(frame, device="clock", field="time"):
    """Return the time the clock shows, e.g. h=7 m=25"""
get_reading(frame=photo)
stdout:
h=11 m=1
